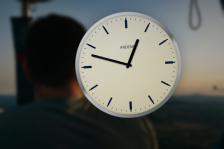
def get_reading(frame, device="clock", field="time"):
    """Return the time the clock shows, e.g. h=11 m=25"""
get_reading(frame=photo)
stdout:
h=12 m=48
